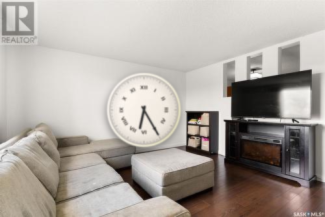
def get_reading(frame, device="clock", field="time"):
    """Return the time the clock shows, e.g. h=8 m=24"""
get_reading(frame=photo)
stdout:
h=6 m=25
